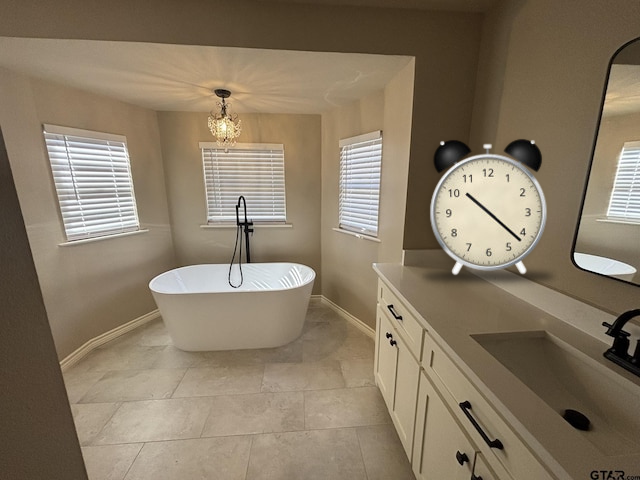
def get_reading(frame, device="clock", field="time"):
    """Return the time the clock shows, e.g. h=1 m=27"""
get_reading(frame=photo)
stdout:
h=10 m=22
